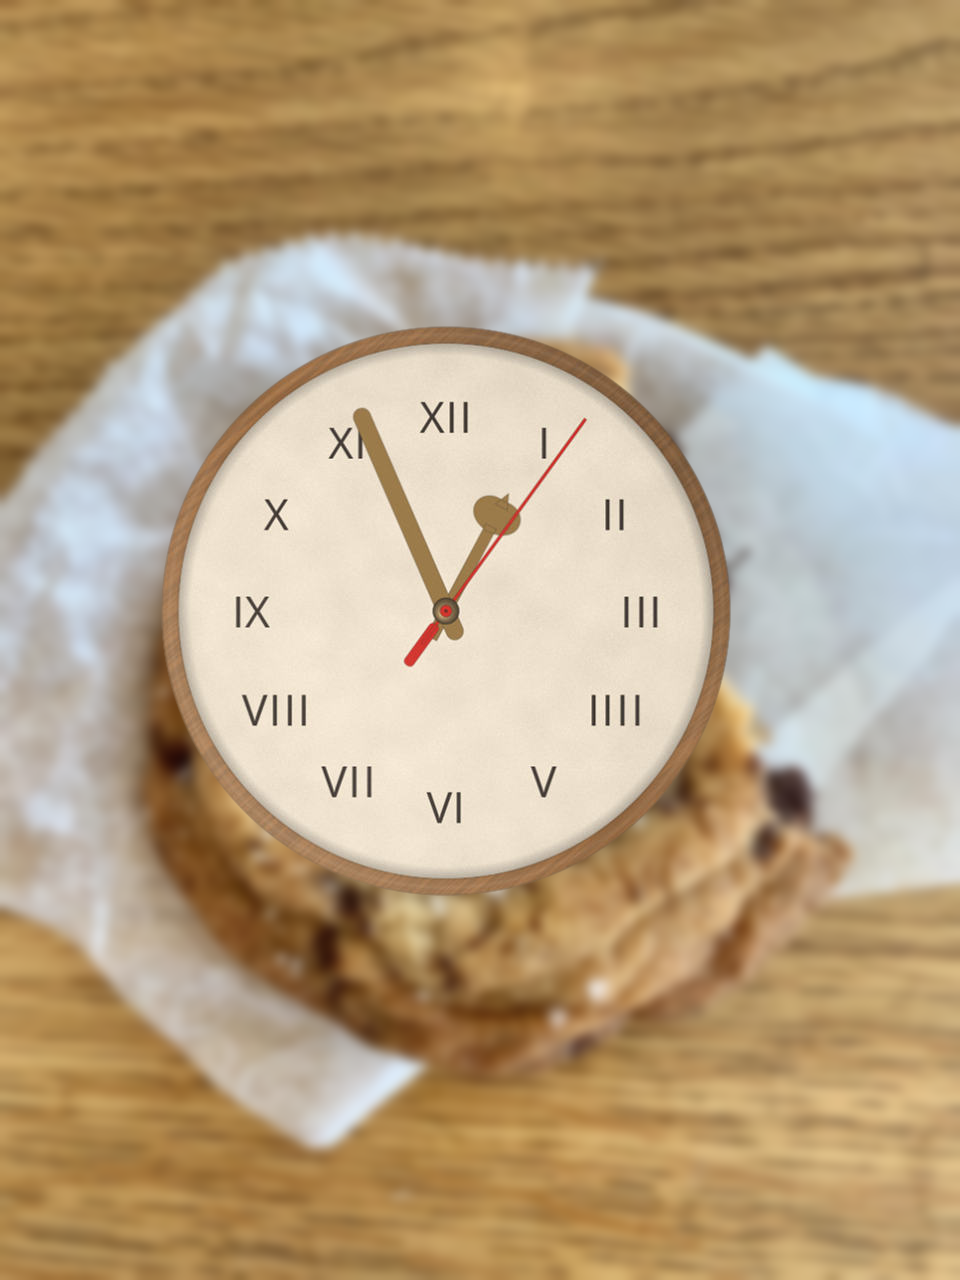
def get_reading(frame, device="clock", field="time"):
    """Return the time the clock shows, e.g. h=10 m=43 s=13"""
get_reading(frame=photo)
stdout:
h=12 m=56 s=6
